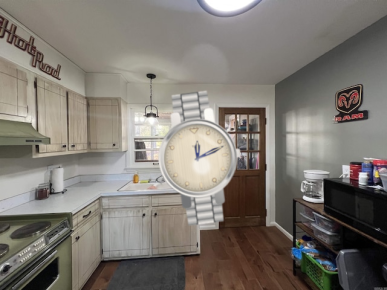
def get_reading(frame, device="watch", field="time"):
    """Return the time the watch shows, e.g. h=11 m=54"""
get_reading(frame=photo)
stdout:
h=12 m=12
